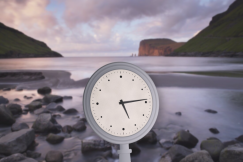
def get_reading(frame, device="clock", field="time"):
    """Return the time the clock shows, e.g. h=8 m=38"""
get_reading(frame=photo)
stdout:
h=5 m=14
